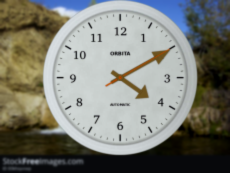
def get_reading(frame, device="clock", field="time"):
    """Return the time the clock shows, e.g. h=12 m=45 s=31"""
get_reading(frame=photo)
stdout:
h=4 m=10 s=10
